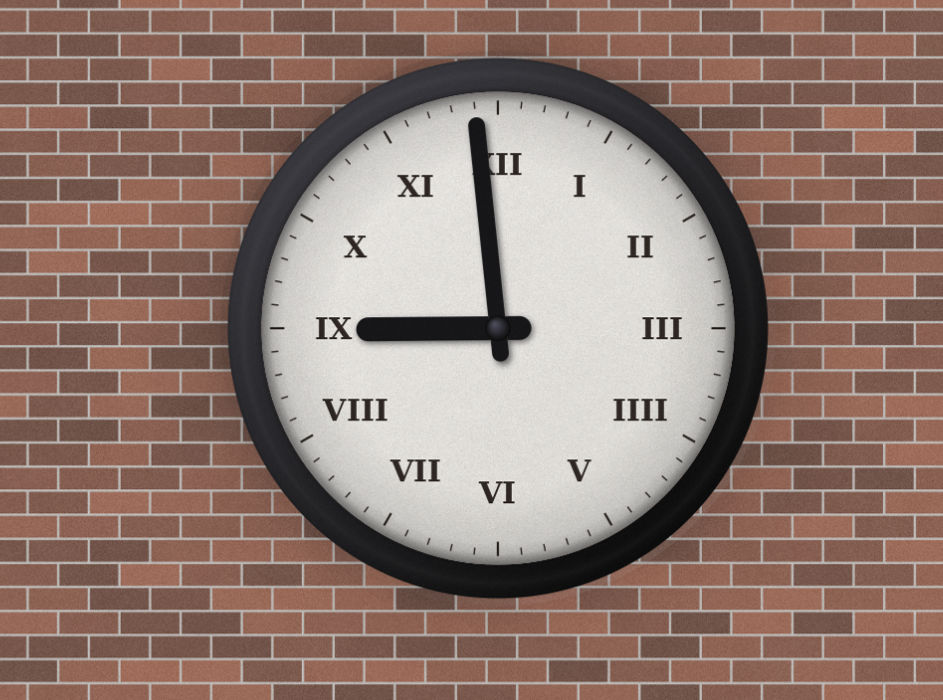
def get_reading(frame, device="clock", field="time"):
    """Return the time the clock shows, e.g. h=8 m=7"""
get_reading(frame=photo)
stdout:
h=8 m=59
